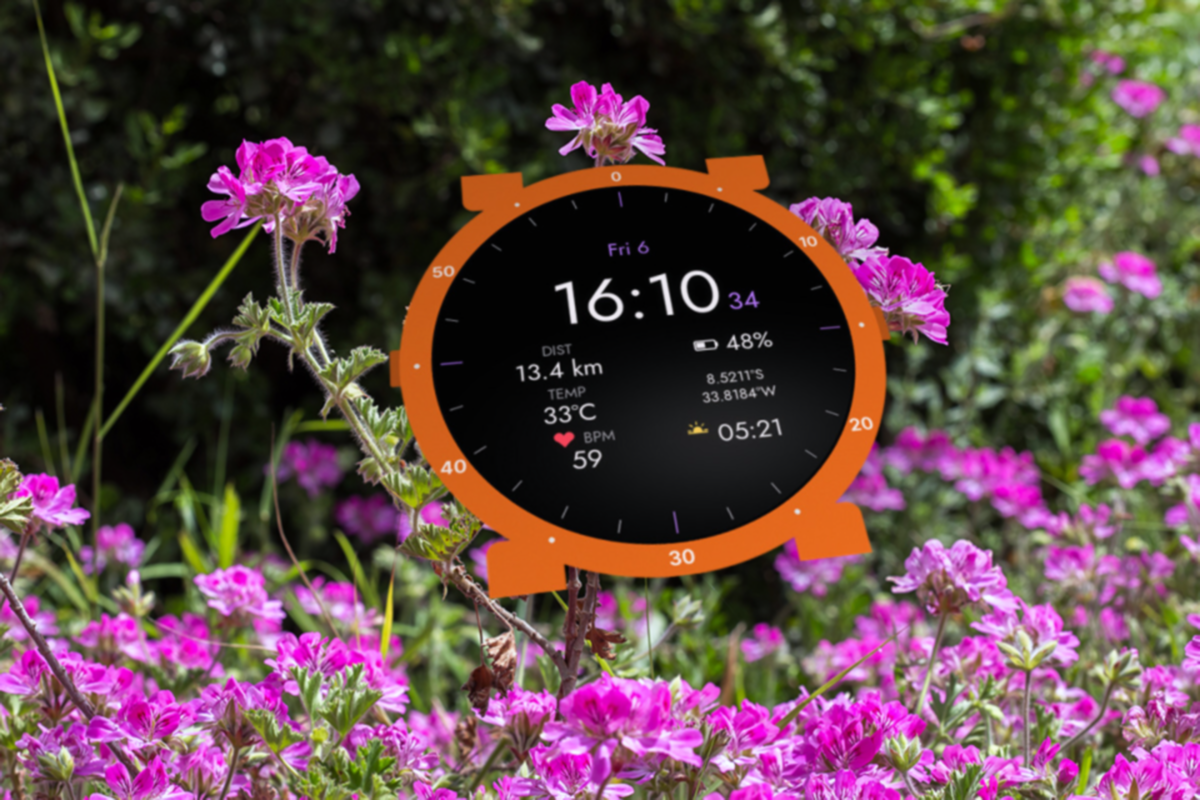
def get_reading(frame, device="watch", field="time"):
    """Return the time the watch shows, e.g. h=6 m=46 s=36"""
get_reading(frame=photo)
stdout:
h=16 m=10 s=34
